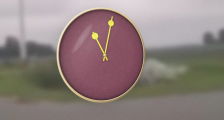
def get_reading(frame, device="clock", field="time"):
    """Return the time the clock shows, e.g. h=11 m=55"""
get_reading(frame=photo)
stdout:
h=11 m=2
